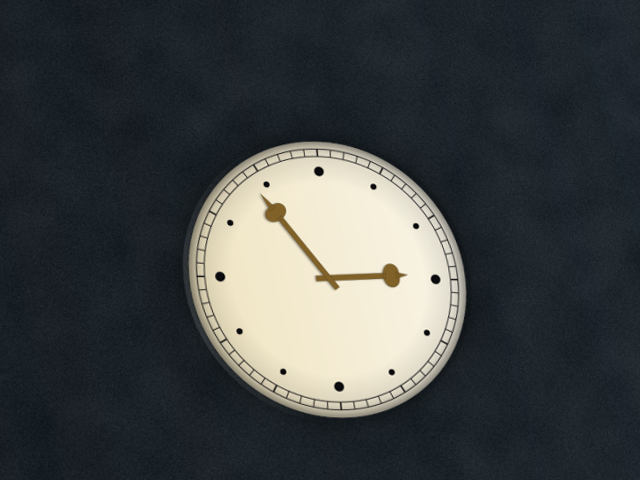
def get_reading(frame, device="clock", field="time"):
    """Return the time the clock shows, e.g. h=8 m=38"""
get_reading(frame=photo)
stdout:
h=2 m=54
